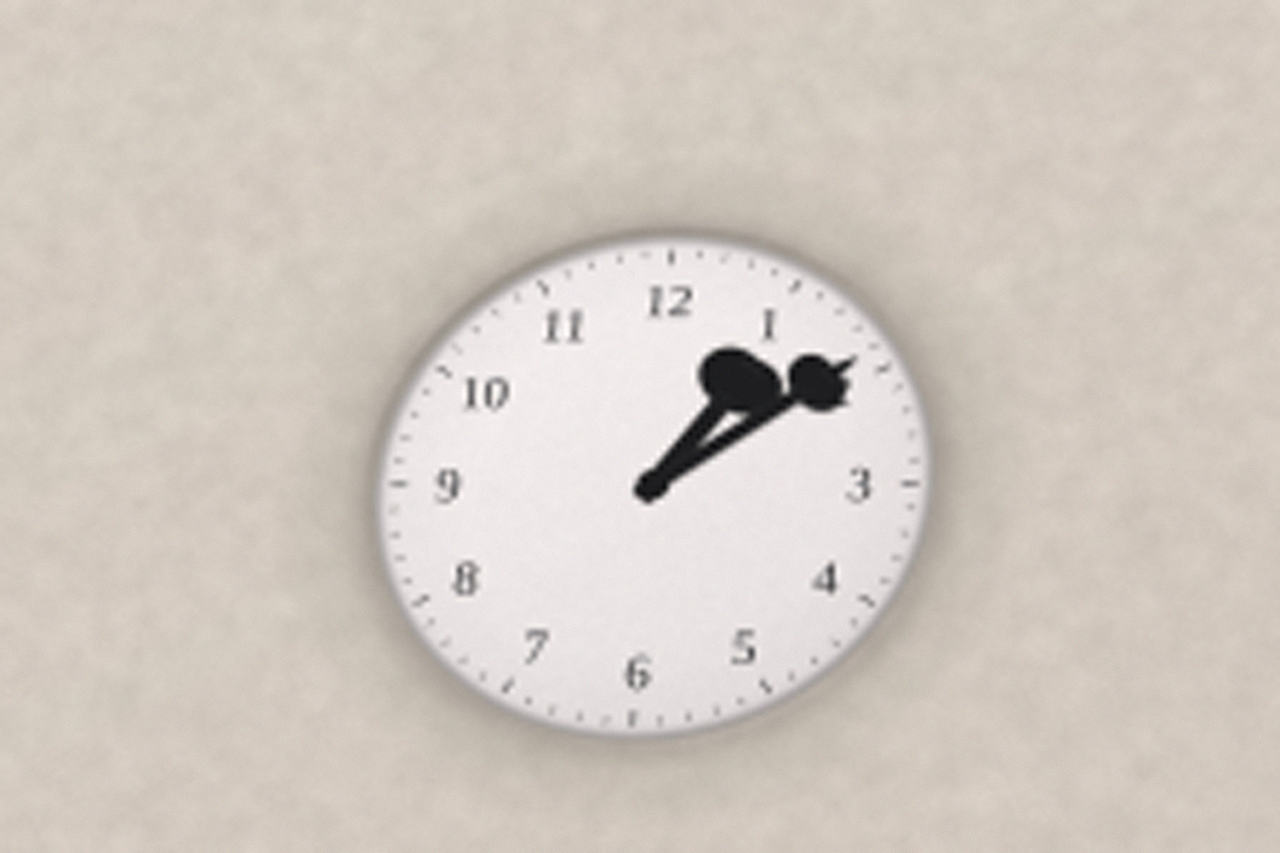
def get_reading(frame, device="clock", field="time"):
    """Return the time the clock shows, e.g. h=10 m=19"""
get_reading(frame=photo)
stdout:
h=1 m=9
